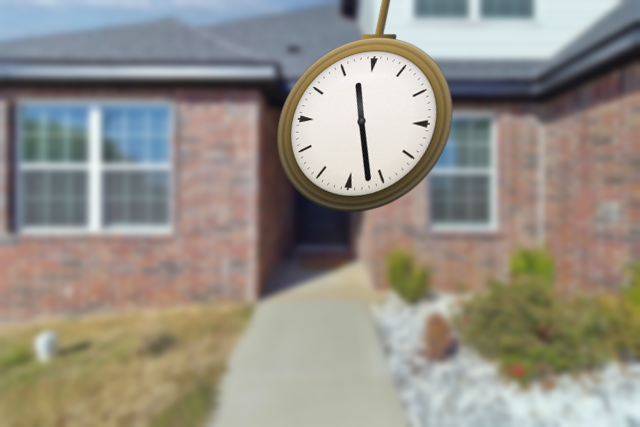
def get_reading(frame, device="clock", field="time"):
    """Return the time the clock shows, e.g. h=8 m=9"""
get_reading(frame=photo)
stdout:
h=11 m=27
